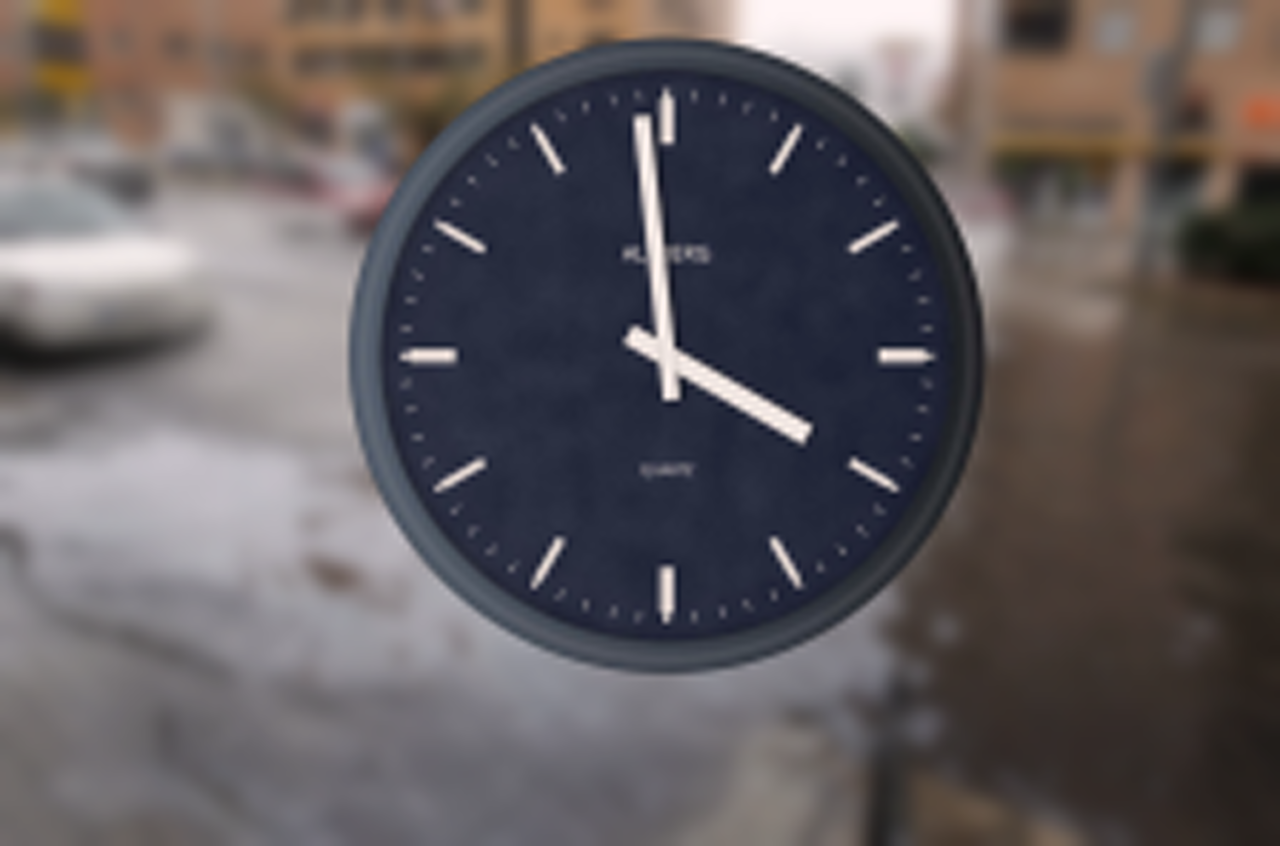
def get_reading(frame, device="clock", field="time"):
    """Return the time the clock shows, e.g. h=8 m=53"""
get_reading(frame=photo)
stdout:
h=3 m=59
